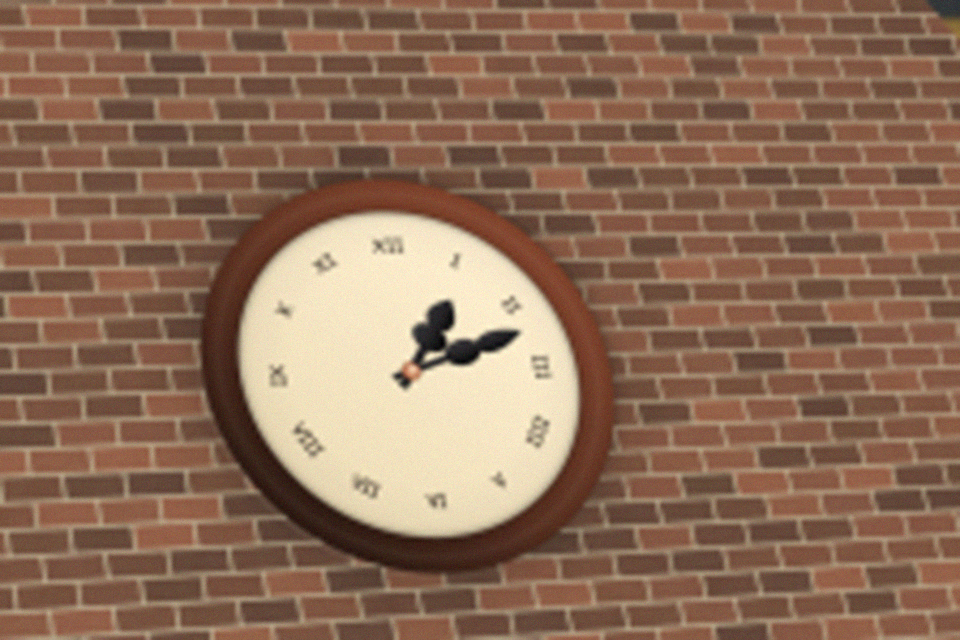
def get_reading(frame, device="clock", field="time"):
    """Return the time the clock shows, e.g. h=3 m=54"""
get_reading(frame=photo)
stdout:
h=1 m=12
